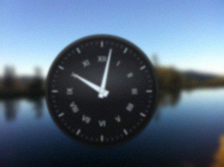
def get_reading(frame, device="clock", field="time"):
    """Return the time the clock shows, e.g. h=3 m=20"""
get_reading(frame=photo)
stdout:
h=10 m=2
